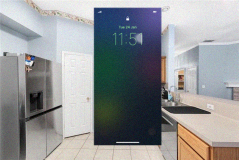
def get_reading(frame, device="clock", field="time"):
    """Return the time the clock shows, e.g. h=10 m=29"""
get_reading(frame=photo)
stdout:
h=11 m=51
